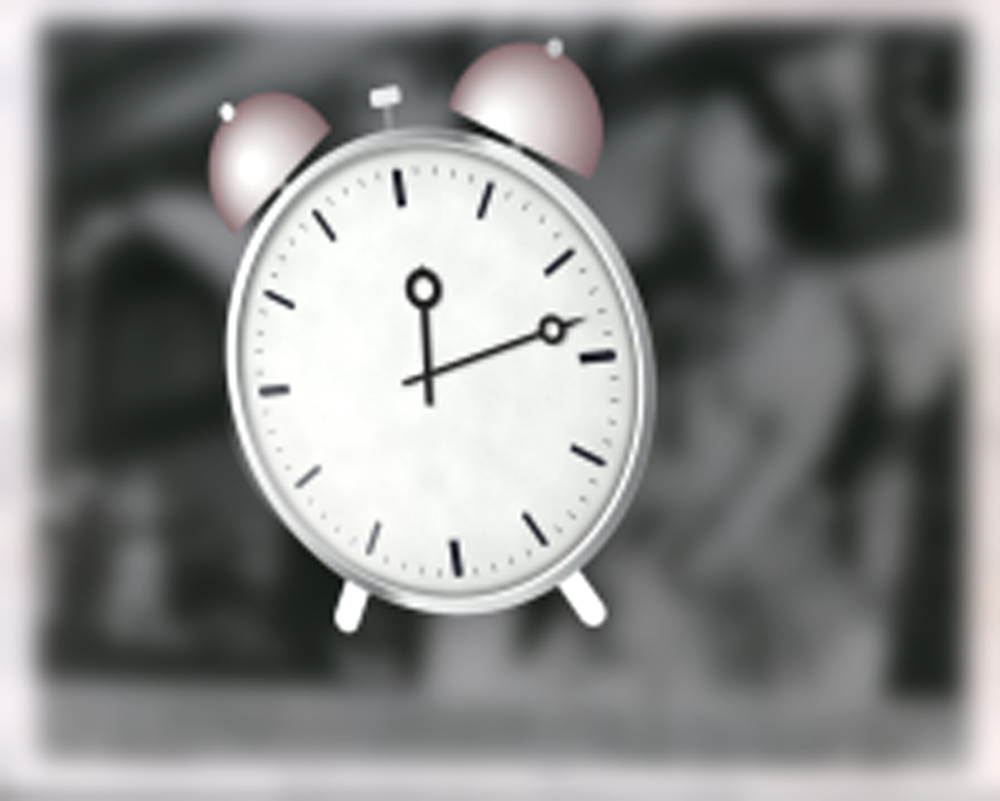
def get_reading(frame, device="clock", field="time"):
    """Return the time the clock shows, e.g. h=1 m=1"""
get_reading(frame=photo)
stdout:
h=12 m=13
